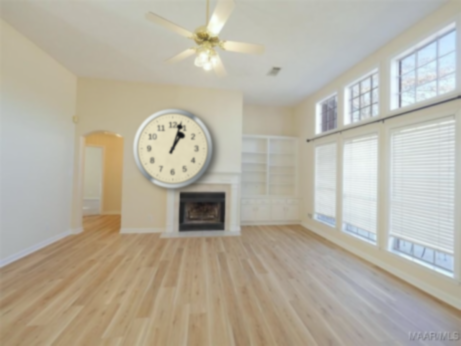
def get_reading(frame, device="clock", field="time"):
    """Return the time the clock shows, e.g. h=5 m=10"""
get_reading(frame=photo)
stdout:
h=1 m=3
